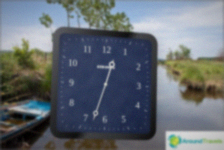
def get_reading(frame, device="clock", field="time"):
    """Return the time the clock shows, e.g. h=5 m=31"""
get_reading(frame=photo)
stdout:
h=12 m=33
